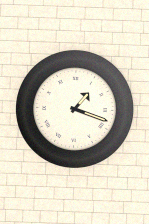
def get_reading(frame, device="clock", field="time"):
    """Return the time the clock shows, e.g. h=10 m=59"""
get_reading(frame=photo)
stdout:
h=1 m=18
